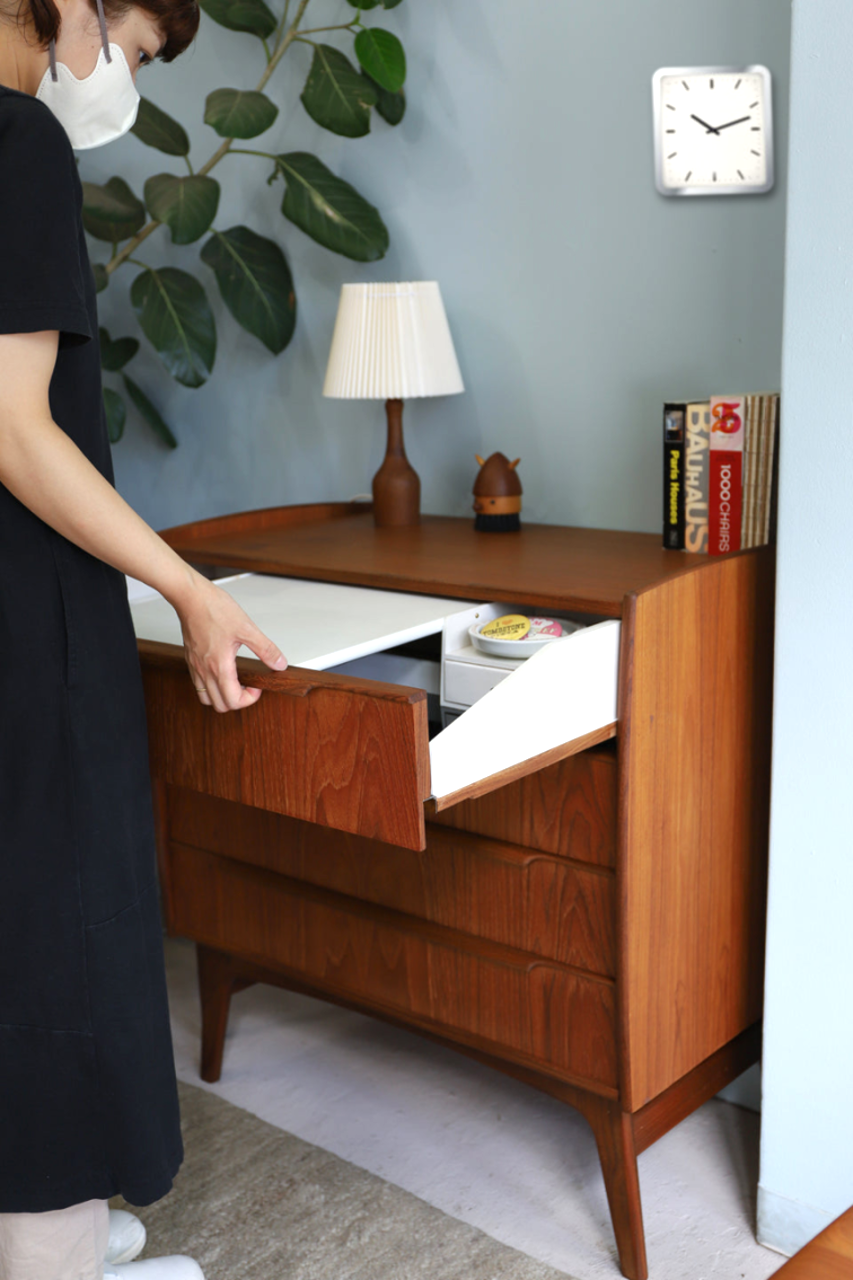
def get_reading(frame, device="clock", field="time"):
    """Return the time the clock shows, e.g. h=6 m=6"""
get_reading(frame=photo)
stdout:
h=10 m=12
